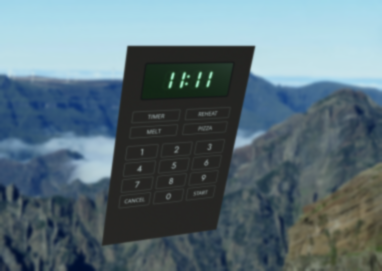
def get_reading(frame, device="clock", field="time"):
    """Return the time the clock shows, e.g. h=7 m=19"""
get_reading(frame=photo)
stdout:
h=11 m=11
